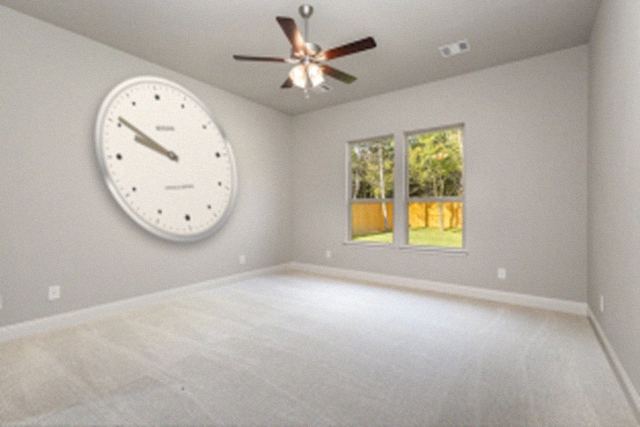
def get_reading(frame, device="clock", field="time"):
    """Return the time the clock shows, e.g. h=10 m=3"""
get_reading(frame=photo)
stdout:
h=9 m=51
